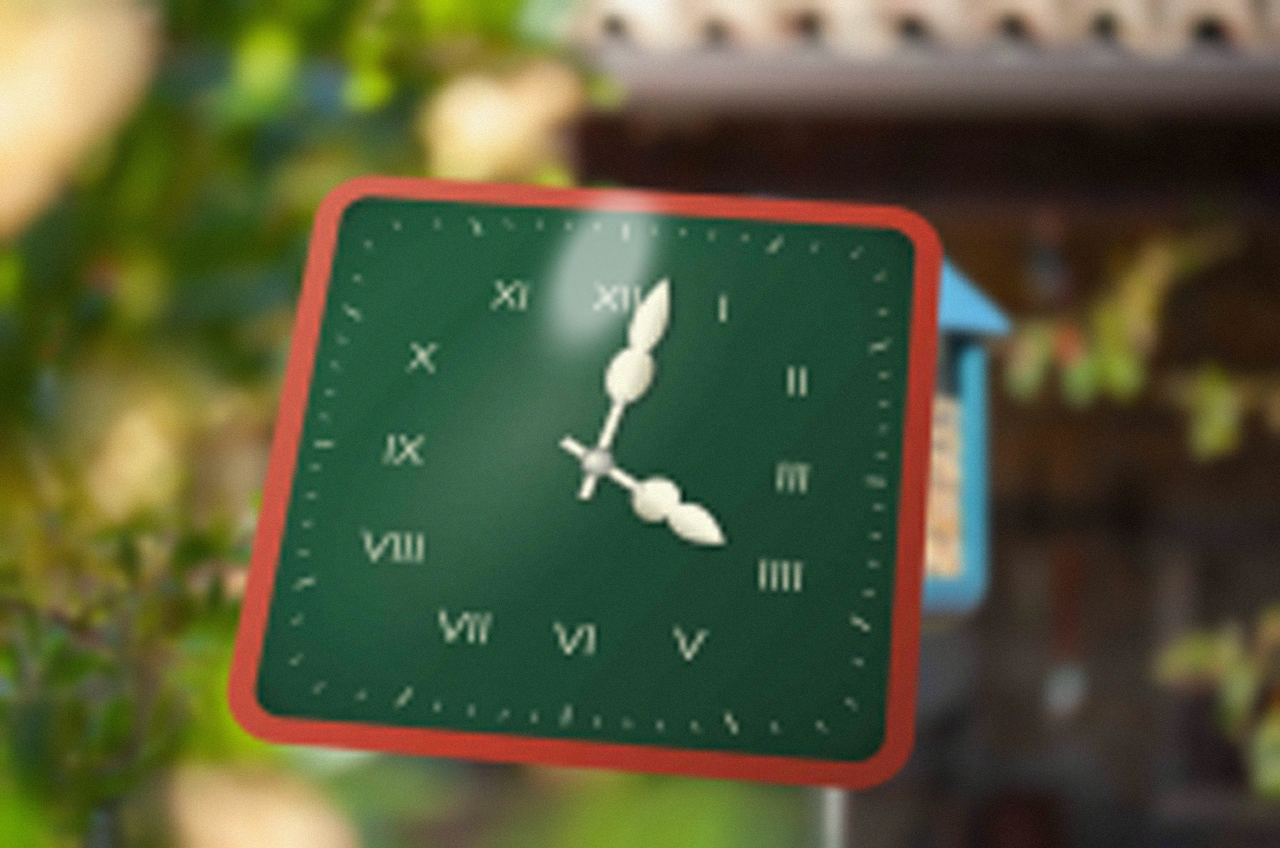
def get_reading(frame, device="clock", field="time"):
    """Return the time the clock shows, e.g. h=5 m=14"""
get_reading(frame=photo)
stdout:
h=4 m=2
